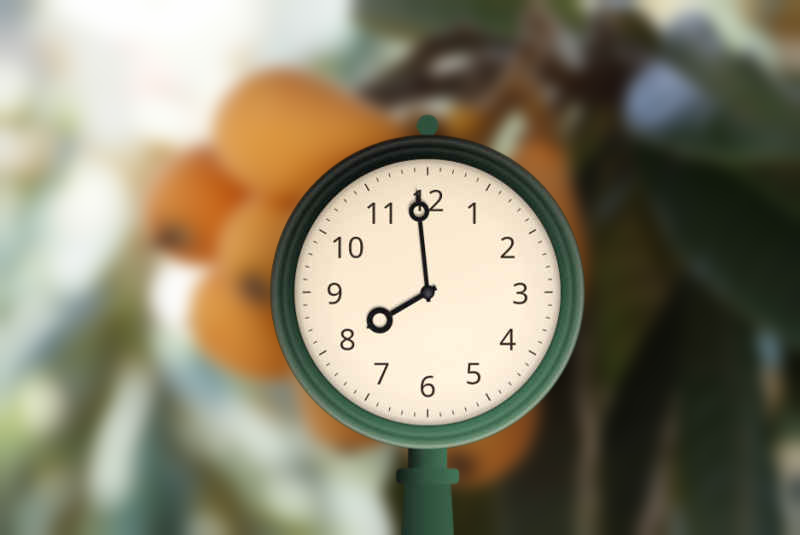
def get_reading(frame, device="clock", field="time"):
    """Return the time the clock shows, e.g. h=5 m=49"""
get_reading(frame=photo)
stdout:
h=7 m=59
